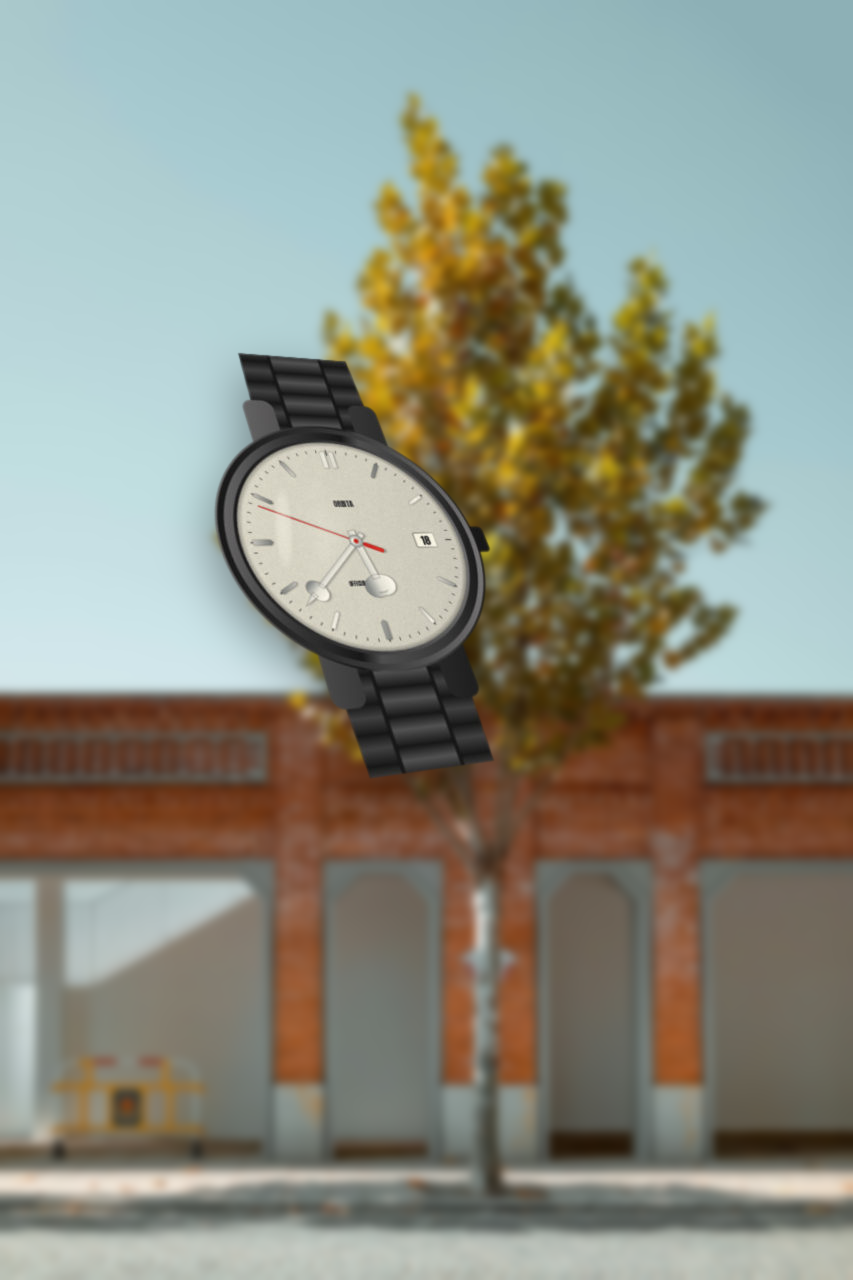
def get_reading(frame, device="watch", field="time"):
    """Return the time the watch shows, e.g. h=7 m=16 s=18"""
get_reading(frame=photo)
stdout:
h=5 m=37 s=49
